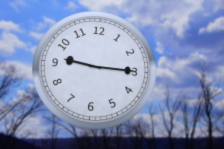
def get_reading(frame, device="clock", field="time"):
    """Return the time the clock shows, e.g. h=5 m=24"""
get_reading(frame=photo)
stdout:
h=9 m=15
